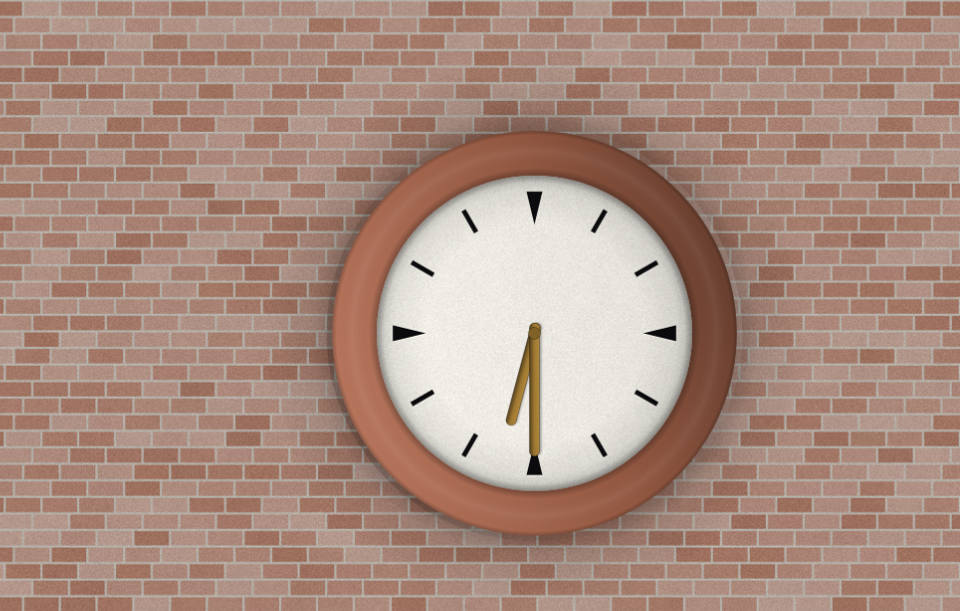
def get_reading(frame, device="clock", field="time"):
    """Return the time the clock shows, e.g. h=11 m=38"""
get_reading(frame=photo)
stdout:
h=6 m=30
